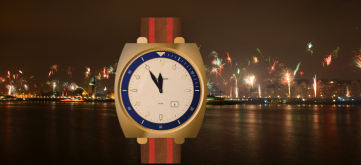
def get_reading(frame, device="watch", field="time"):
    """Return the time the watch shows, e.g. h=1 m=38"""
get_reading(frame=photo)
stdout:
h=11 m=55
